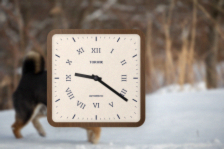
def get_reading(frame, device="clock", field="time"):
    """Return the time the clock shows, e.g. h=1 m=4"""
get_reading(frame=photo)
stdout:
h=9 m=21
